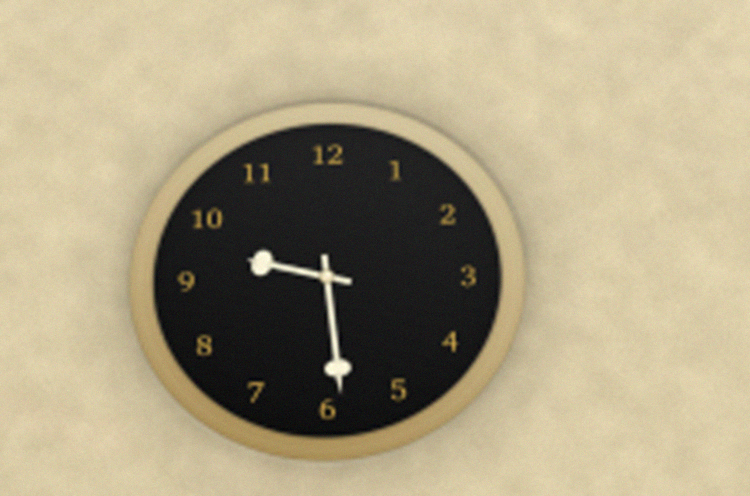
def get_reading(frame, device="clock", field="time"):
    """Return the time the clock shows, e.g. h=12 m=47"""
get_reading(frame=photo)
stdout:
h=9 m=29
